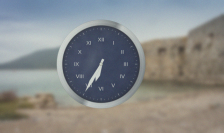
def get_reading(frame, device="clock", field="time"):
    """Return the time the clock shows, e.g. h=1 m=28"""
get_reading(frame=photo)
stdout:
h=6 m=35
